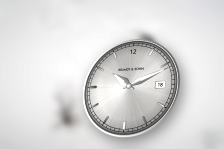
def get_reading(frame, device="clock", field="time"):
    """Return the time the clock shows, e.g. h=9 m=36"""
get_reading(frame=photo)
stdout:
h=10 m=11
